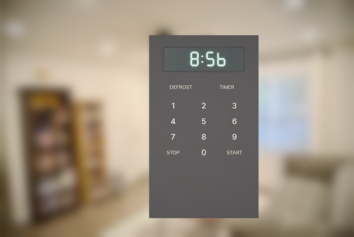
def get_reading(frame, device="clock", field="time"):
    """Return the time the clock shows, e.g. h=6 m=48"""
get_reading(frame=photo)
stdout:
h=8 m=56
